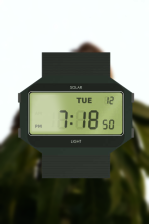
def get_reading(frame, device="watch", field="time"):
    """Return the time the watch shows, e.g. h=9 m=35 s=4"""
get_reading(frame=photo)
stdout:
h=7 m=18 s=50
